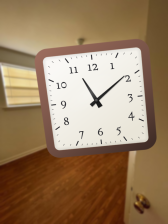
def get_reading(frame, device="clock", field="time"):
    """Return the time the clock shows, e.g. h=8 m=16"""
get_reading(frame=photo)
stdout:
h=11 m=9
